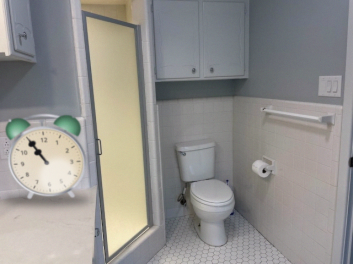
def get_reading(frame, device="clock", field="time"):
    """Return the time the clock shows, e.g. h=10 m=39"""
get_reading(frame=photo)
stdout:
h=10 m=55
